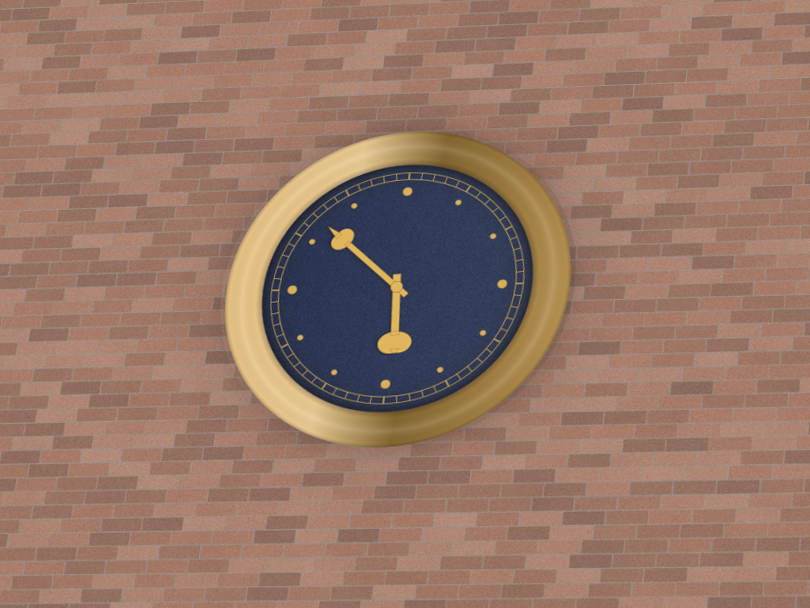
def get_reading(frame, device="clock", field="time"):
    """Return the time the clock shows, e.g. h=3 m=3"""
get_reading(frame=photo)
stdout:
h=5 m=52
